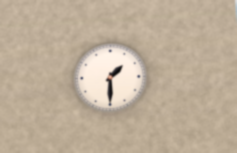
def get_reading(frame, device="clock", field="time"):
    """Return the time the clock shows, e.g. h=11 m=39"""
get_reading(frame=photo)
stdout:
h=1 m=30
